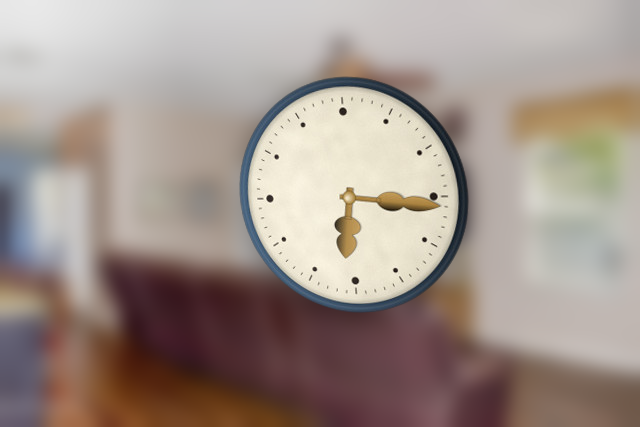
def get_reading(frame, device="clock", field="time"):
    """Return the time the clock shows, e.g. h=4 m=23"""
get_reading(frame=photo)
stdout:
h=6 m=16
